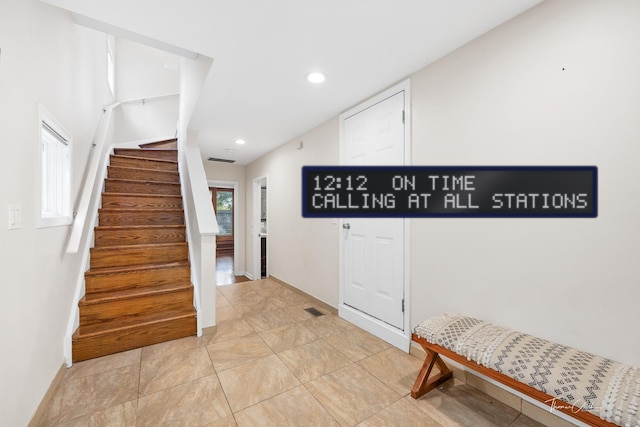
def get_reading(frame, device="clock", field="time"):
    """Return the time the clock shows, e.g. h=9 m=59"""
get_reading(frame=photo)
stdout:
h=12 m=12
